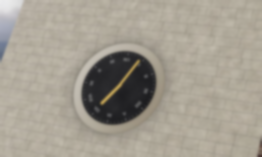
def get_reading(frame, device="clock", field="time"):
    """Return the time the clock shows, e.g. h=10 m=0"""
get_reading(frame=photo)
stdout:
h=7 m=4
